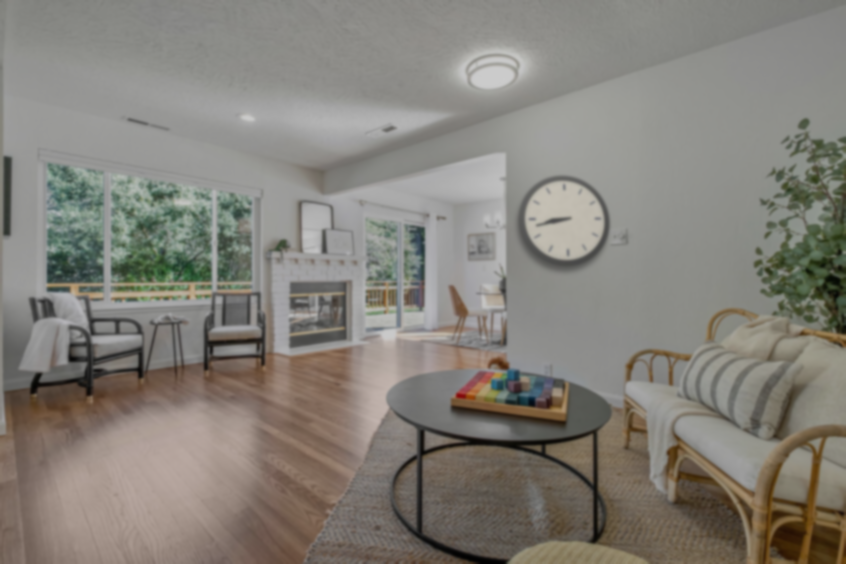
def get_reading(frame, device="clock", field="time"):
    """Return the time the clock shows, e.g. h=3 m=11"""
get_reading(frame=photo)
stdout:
h=8 m=43
